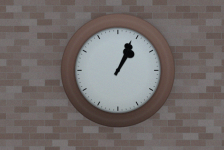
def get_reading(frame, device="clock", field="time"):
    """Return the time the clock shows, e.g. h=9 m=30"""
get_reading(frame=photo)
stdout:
h=1 m=4
